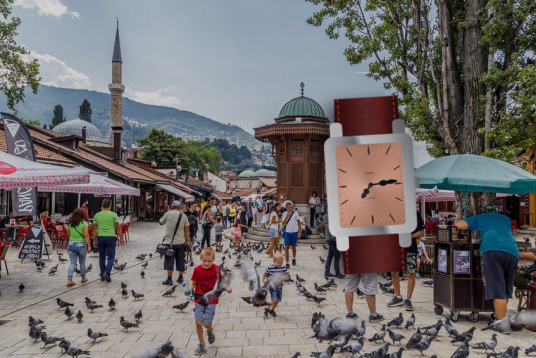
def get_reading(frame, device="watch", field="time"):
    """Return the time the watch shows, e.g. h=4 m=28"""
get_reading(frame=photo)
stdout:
h=7 m=14
